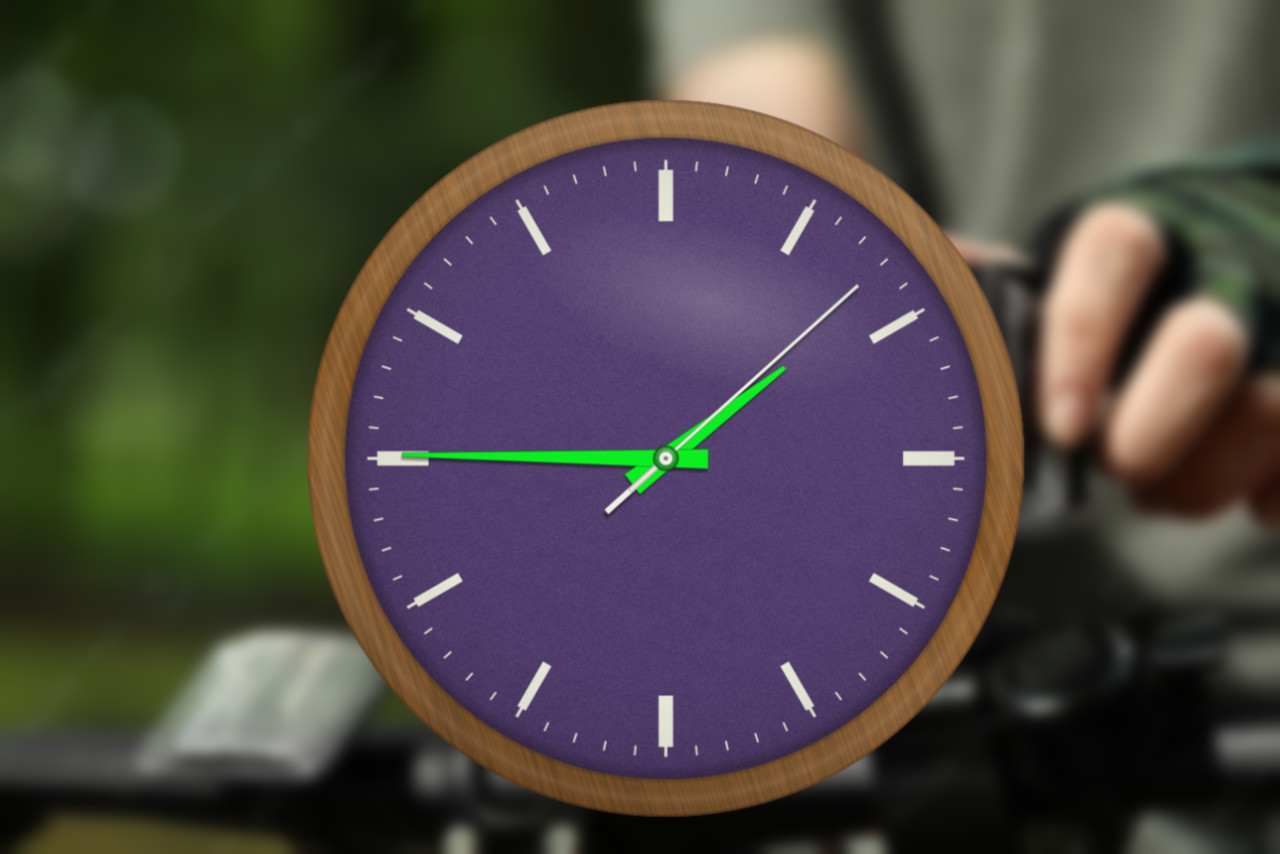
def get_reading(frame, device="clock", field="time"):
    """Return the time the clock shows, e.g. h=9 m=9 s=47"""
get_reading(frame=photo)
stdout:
h=1 m=45 s=8
